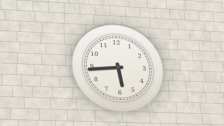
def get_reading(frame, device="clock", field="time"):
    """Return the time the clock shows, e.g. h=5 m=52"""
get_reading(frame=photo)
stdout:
h=5 m=44
